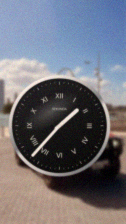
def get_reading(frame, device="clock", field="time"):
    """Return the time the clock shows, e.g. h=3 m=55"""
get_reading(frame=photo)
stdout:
h=1 m=37
